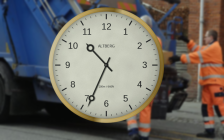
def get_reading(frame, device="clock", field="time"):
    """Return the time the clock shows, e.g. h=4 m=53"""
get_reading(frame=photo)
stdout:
h=10 m=34
